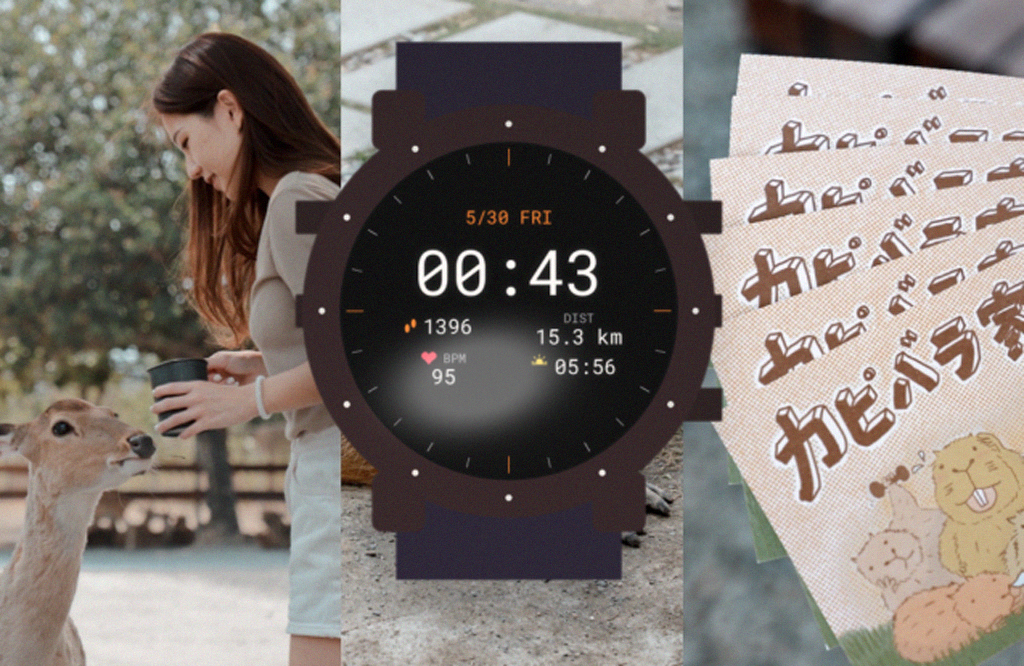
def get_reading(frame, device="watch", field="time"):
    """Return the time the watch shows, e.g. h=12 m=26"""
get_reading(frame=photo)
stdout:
h=0 m=43
